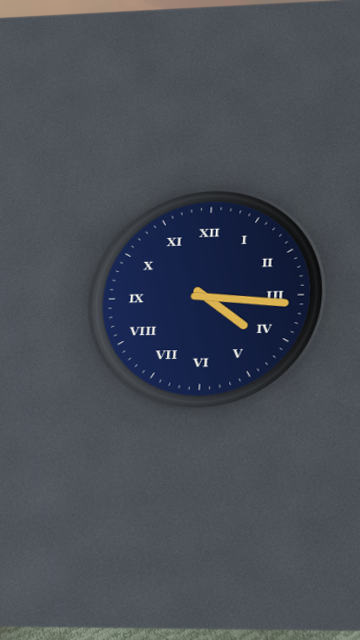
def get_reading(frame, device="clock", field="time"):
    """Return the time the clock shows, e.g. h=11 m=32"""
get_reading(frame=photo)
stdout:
h=4 m=16
